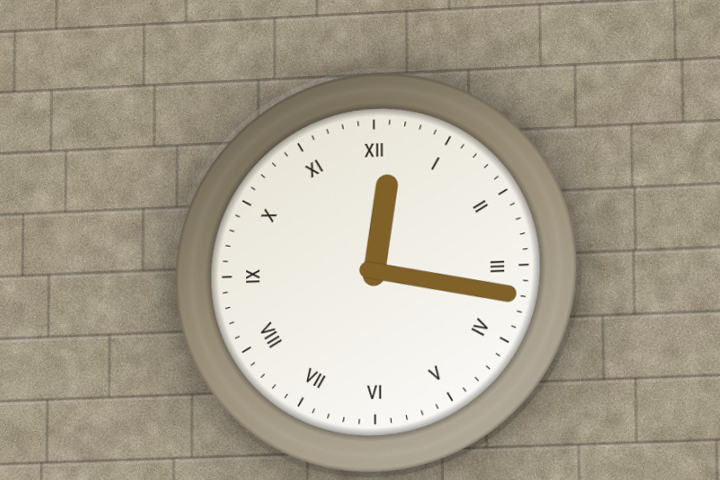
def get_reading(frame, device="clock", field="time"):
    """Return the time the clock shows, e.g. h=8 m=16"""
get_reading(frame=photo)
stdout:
h=12 m=17
